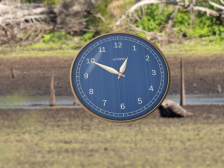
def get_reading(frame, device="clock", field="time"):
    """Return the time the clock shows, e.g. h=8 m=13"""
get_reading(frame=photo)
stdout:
h=12 m=50
